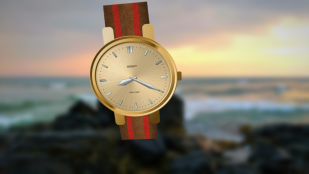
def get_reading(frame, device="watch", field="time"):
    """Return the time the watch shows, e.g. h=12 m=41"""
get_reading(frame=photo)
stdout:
h=8 m=20
